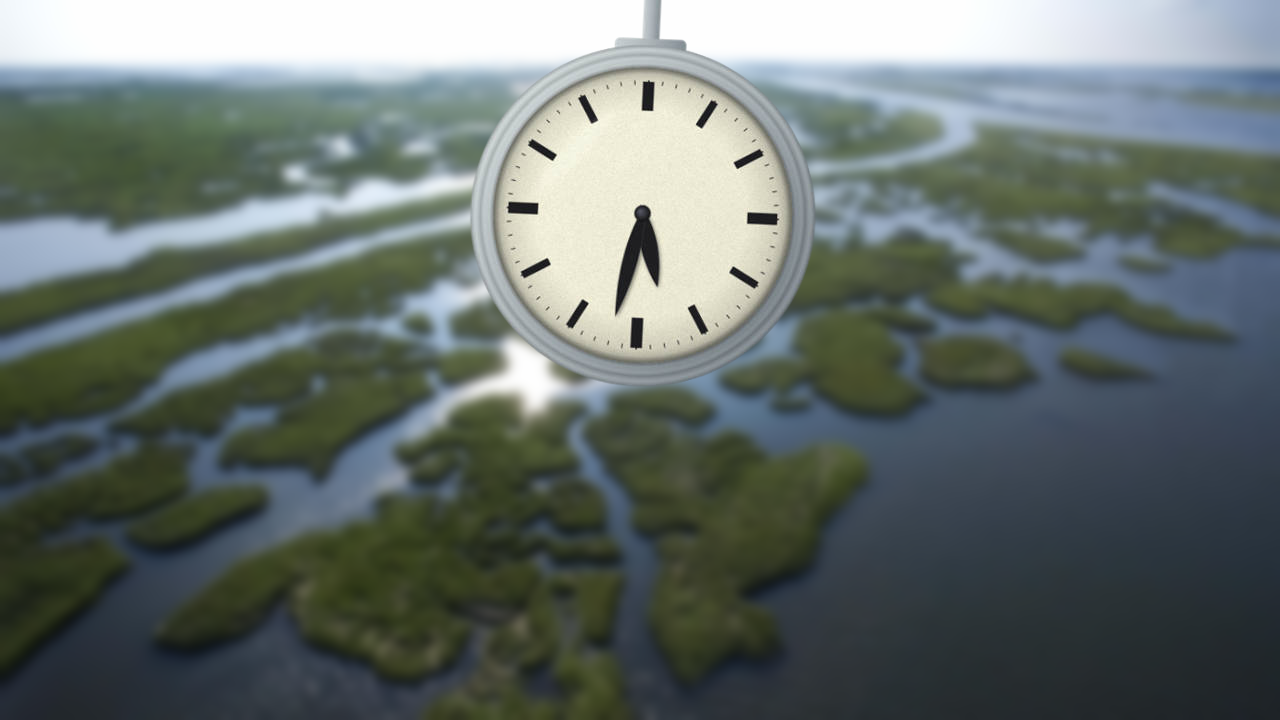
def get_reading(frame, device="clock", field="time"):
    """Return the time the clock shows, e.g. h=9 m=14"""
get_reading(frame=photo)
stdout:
h=5 m=32
